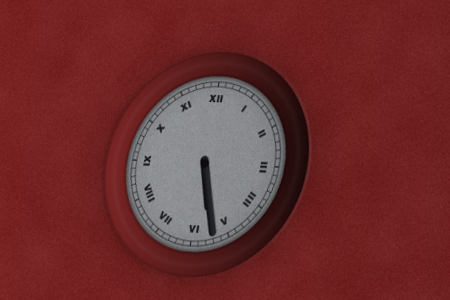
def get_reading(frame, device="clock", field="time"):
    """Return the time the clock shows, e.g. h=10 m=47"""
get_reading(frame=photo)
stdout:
h=5 m=27
